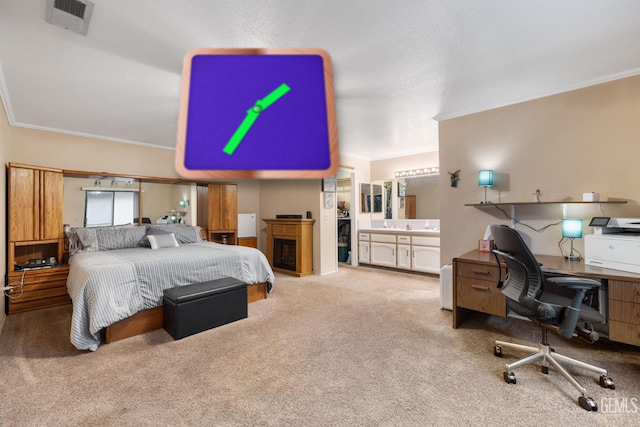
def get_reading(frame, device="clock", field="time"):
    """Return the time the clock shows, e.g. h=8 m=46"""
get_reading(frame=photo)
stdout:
h=1 m=35
